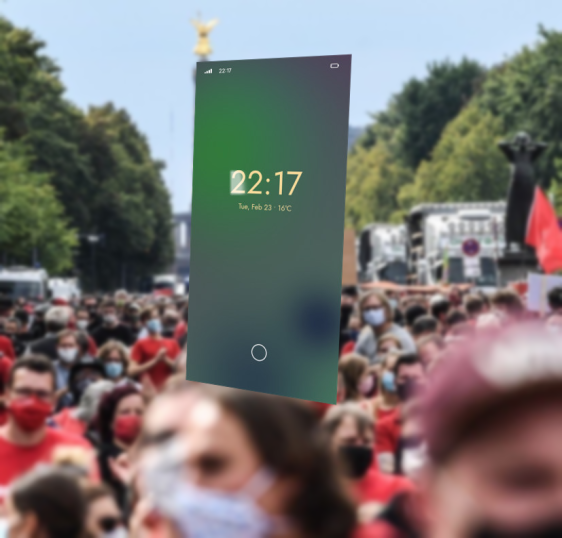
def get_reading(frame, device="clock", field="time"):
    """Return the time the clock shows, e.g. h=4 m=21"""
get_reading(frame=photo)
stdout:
h=22 m=17
